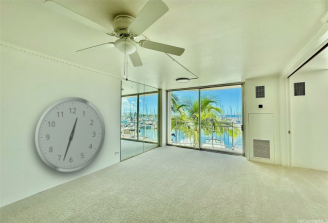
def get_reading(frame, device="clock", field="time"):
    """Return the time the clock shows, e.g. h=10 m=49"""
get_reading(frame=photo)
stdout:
h=12 m=33
